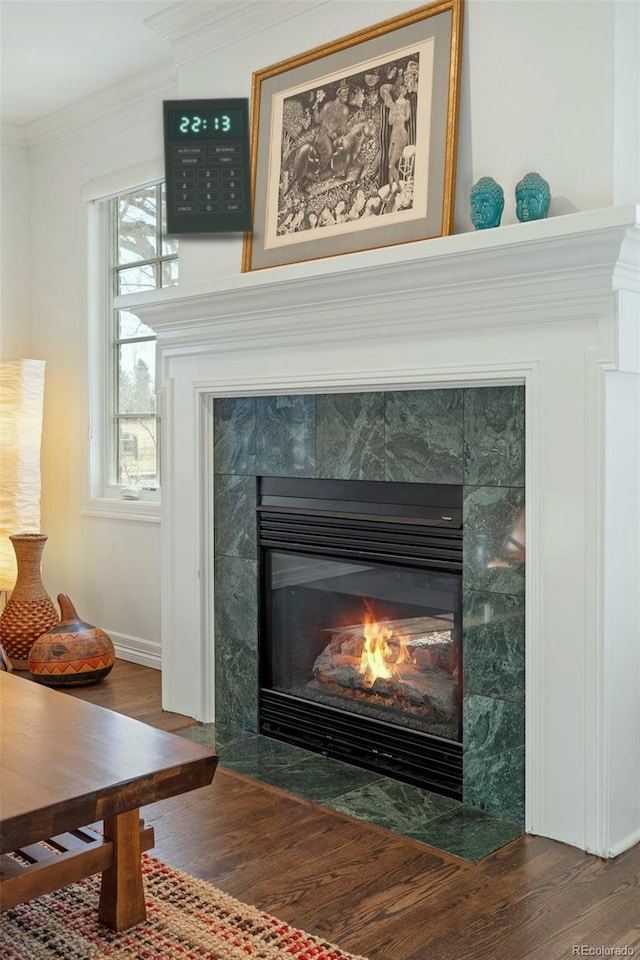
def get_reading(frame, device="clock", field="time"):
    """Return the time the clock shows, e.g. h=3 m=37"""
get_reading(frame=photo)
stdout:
h=22 m=13
